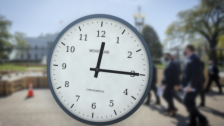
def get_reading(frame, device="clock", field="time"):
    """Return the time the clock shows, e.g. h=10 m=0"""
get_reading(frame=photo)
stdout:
h=12 m=15
